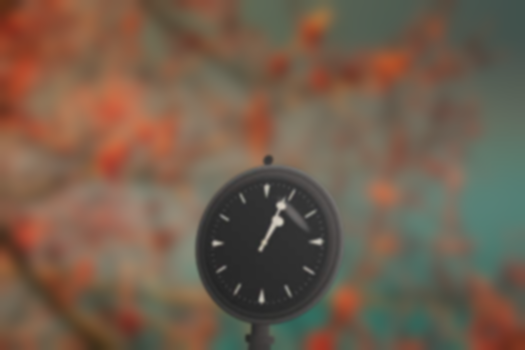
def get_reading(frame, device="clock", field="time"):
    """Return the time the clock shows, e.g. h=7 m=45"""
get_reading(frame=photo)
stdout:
h=1 m=4
